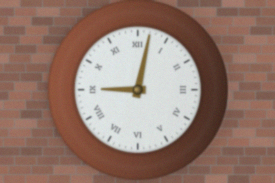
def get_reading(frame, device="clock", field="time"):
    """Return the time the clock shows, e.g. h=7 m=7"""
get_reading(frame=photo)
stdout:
h=9 m=2
